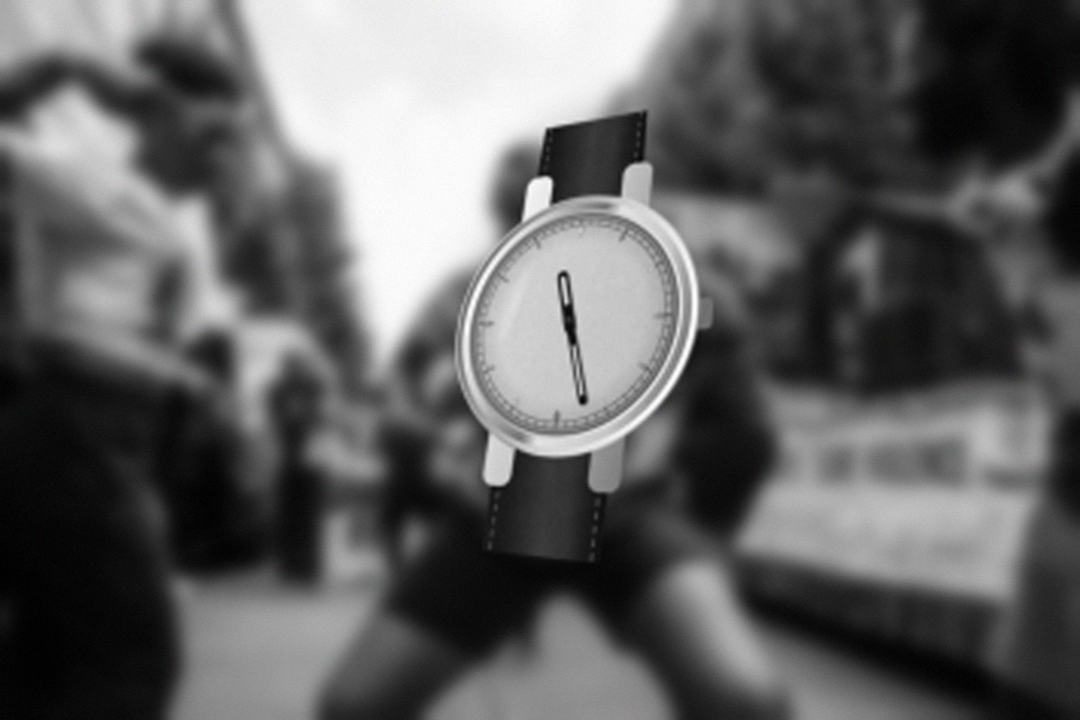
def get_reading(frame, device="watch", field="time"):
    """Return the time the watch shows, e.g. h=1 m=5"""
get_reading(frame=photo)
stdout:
h=11 m=27
